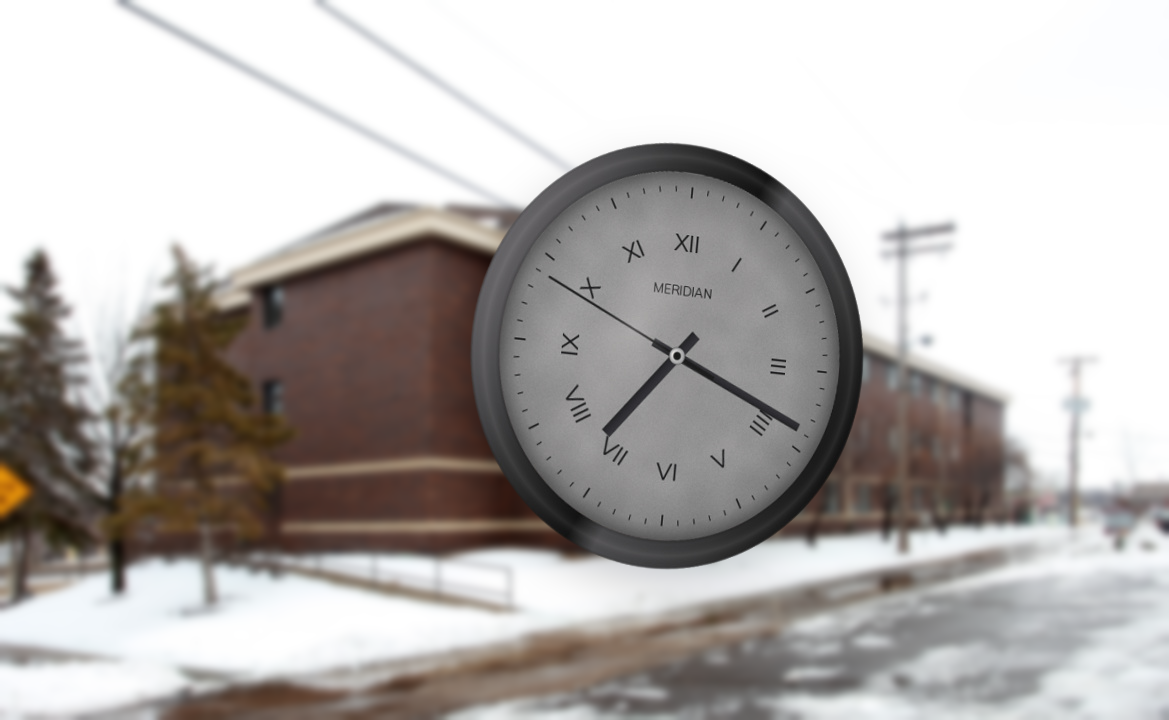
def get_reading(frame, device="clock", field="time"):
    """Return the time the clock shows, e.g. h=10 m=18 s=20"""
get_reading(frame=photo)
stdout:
h=7 m=18 s=49
